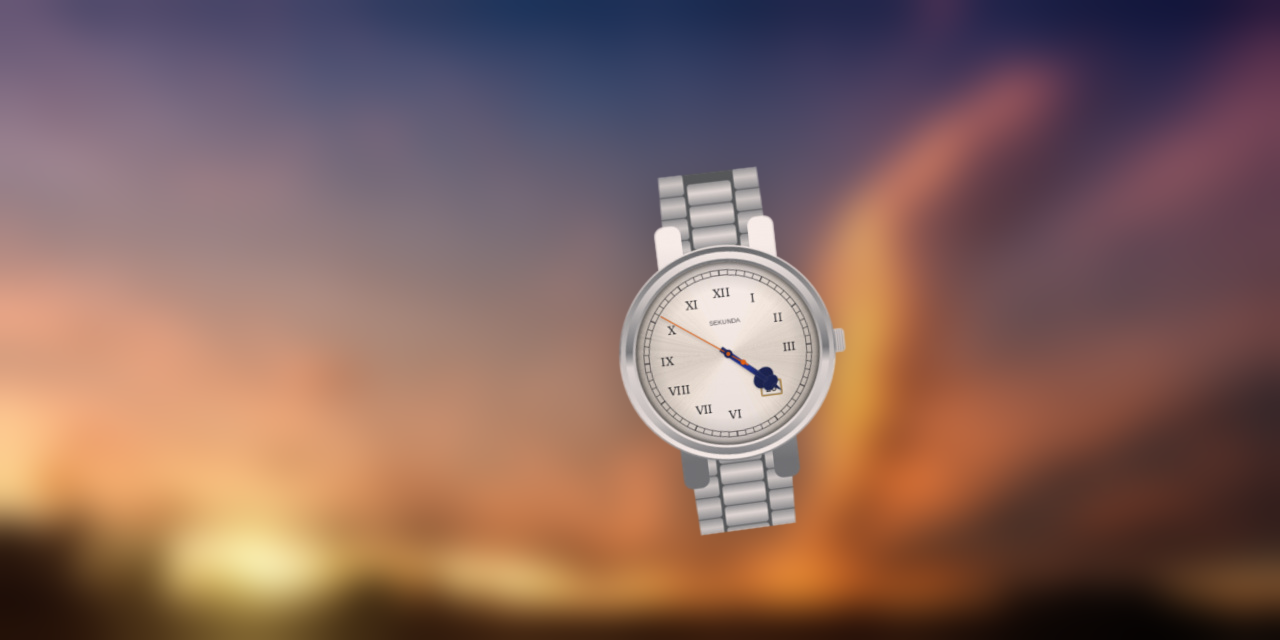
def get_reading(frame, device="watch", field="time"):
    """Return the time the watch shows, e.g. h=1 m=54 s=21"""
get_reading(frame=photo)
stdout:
h=4 m=21 s=51
